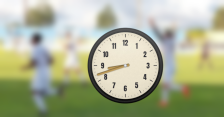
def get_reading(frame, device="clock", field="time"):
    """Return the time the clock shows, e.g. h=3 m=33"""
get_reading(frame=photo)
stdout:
h=8 m=42
